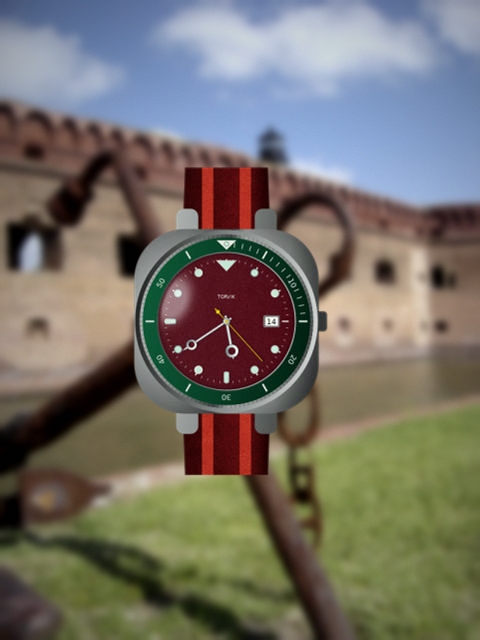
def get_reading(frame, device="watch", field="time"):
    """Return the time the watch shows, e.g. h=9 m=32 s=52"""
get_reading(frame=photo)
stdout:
h=5 m=39 s=23
